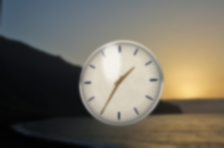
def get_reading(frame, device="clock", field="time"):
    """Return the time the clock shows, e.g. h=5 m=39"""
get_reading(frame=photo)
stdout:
h=1 m=35
